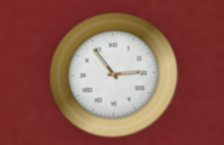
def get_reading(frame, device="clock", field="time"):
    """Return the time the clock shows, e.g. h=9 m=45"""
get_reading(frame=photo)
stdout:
h=2 m=54
